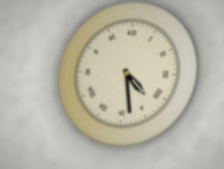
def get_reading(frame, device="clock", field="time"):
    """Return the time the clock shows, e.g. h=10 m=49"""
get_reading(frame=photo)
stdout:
h=4 m=28
